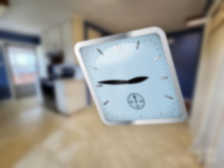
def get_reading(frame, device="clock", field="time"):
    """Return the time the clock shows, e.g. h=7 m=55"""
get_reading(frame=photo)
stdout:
h=2 m=46
